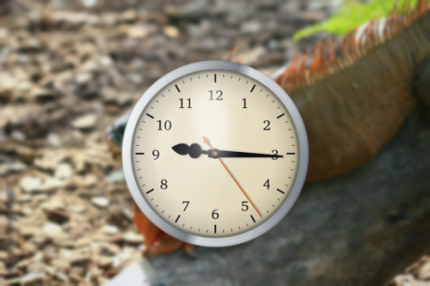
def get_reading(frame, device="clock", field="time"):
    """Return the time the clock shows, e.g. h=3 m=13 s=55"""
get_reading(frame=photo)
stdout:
h=9 m=15 s=24
